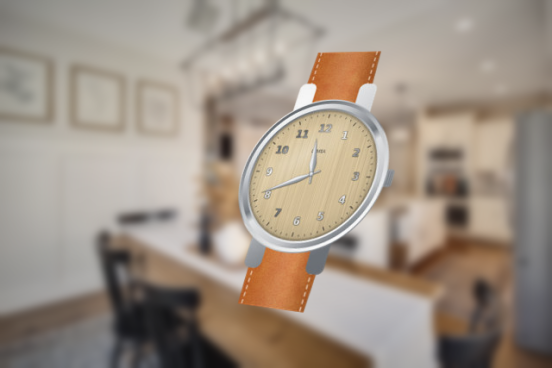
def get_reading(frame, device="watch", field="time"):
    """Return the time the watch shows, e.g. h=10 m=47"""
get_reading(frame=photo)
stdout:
h=11 m=41
